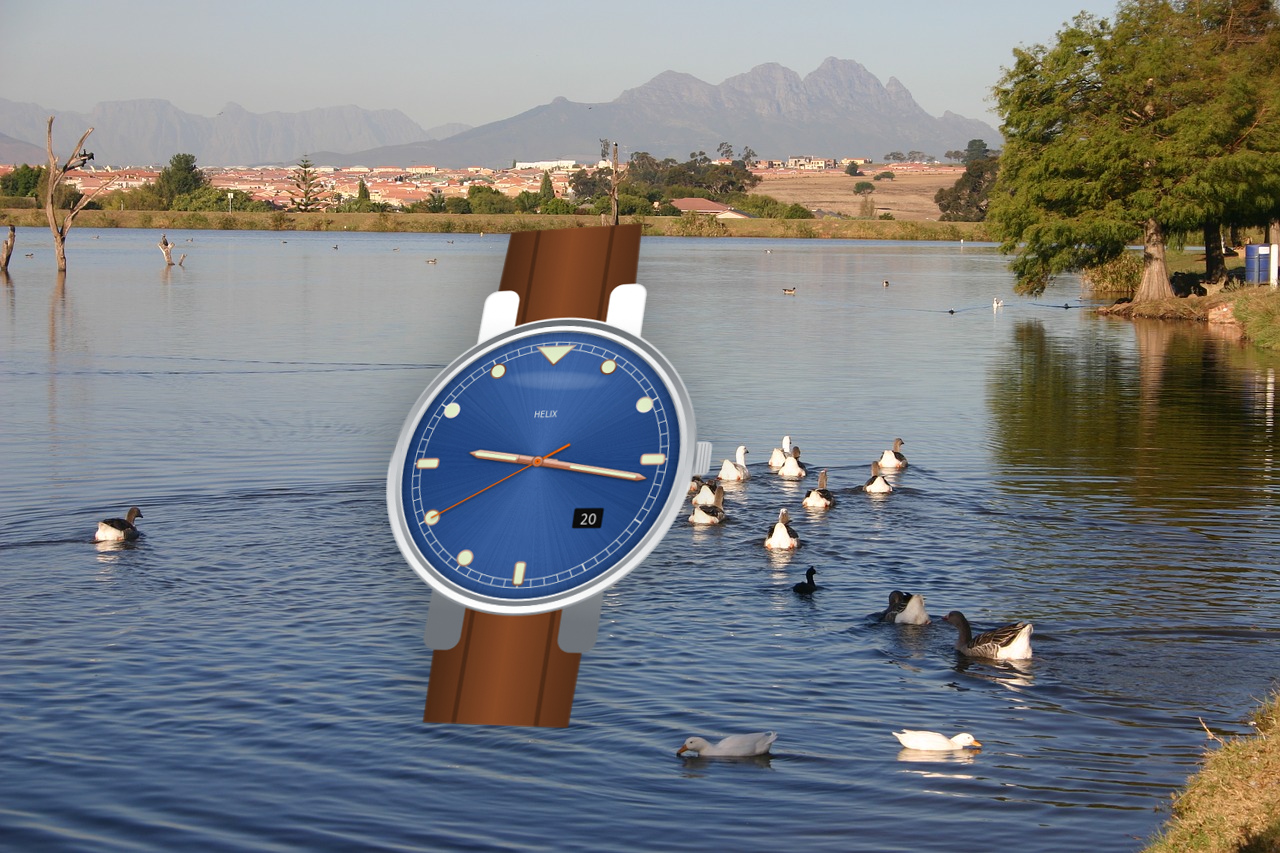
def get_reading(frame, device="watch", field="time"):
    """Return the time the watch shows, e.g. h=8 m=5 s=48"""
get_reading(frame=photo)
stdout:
h=9 m=16 s=40
